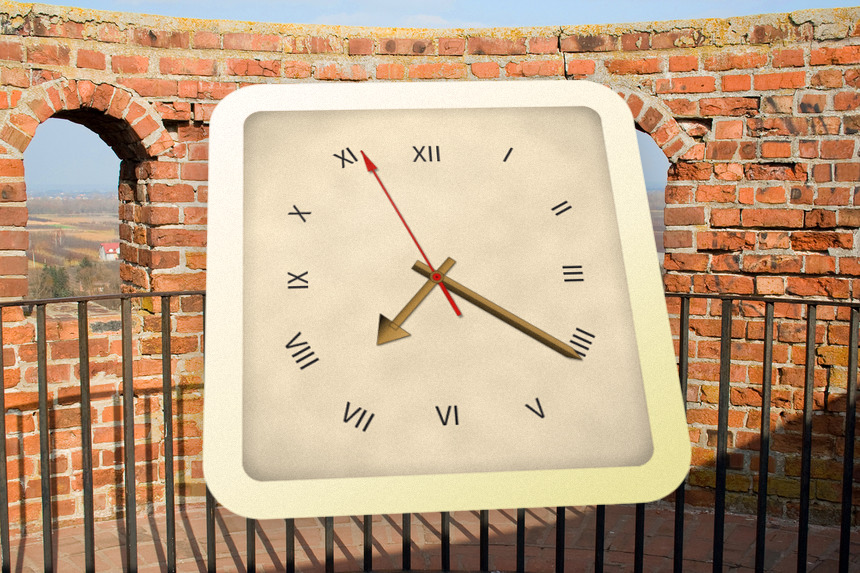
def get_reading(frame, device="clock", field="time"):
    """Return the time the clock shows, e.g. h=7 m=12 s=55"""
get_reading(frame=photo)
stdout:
h=7 m=20 s=56
